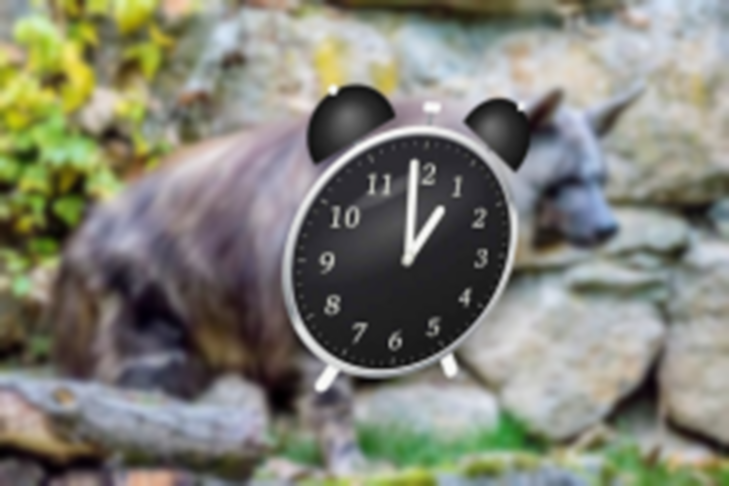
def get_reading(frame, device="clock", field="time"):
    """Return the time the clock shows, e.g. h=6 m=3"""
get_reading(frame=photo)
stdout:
h=12 m=59
